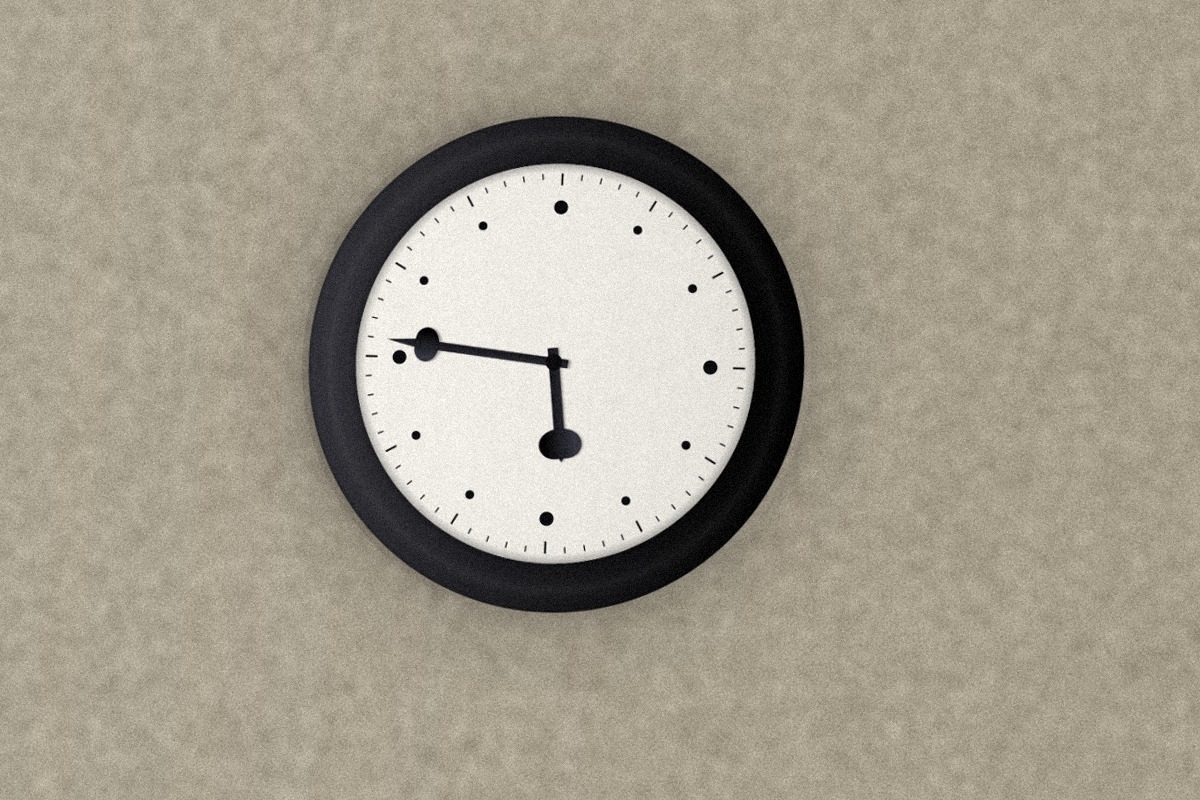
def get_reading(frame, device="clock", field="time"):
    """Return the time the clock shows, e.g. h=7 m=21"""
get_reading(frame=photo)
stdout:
h=5 m=46
